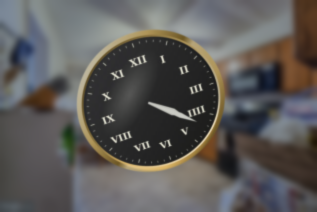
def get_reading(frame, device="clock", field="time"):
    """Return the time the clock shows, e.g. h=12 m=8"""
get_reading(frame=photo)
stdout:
h=4 m=22
